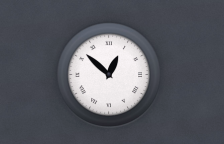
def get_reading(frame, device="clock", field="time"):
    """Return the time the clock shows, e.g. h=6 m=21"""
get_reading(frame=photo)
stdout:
h=12 m=52
